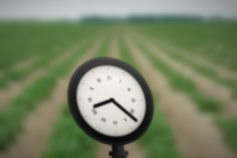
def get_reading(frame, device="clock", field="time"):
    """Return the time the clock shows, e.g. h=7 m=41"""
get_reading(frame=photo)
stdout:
h=8 m=22
